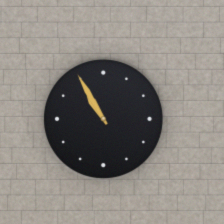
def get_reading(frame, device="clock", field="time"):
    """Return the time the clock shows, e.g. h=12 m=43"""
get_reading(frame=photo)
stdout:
h=10 m=55
